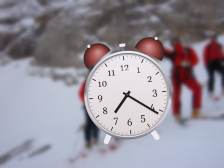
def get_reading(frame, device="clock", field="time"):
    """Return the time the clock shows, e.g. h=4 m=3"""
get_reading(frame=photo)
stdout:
h=7 m=21
